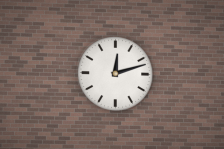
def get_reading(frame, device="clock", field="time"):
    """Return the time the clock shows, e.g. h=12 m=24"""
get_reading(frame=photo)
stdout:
h=12 m=12
